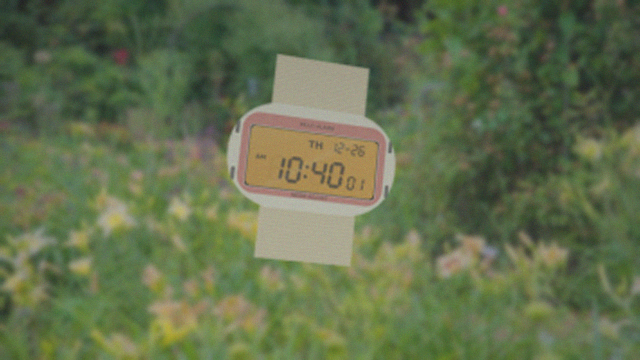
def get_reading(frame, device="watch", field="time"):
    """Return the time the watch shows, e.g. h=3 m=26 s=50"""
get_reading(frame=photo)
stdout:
h=10 m=40 s=1
